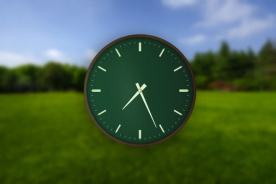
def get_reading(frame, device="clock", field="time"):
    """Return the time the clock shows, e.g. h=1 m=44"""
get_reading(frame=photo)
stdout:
h=7 m=26
